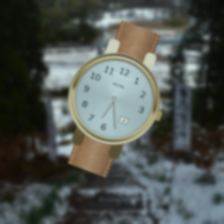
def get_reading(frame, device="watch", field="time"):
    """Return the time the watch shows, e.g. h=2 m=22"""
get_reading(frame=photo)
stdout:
h=6 m=26
